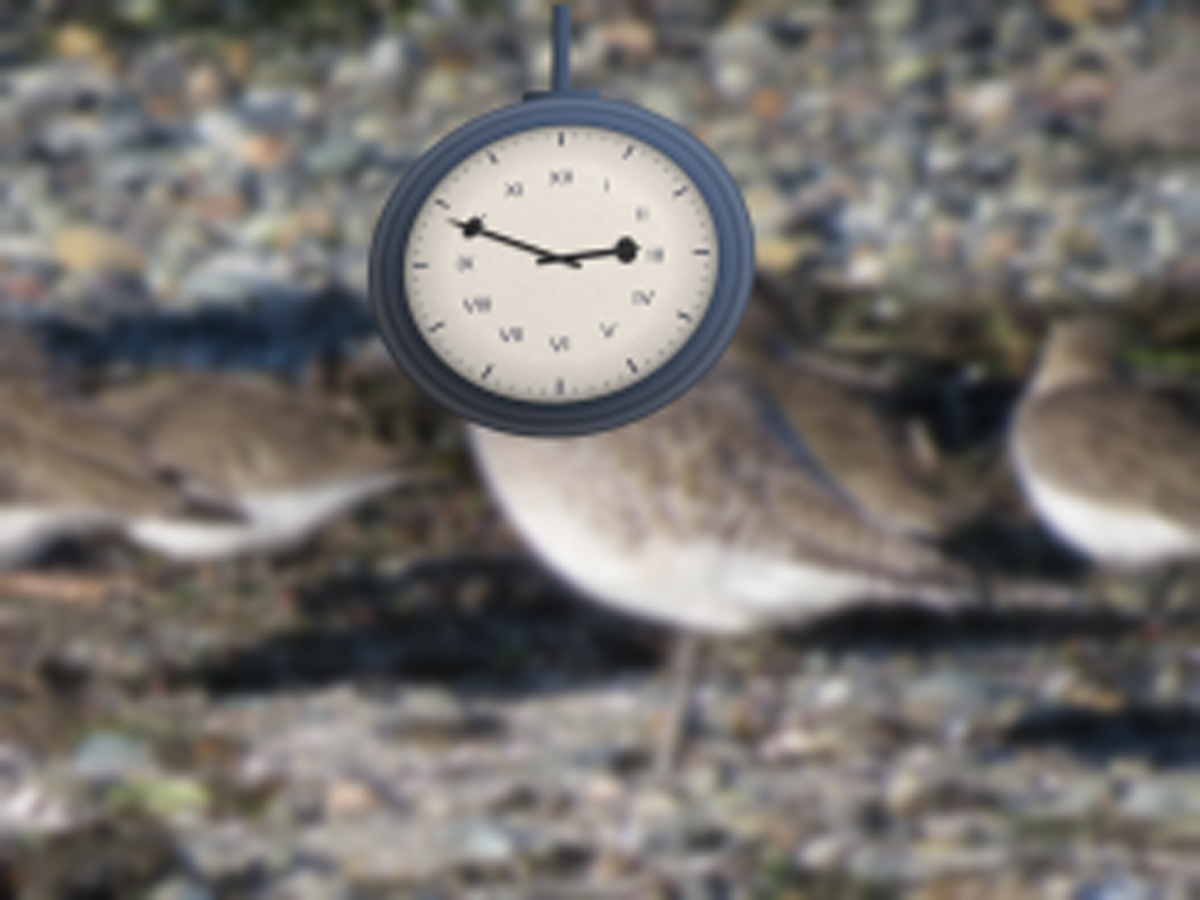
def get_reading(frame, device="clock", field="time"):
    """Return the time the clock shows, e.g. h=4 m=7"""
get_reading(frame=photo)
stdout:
h=2 m=49
